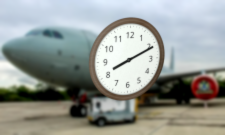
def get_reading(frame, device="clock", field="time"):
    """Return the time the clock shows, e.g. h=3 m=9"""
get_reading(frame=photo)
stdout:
h=8 m=11
